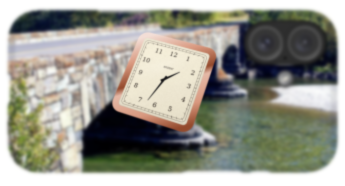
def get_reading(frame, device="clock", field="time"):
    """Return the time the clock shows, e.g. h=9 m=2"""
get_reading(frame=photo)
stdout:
h=1 m=33
